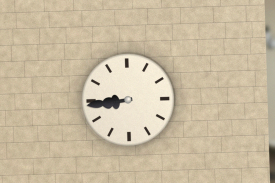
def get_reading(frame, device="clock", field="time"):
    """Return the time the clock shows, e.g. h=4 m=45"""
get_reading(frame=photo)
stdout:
h=8 m=44
